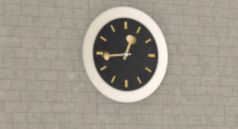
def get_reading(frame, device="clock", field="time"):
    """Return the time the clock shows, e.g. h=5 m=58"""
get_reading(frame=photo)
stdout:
h=12 m=44
